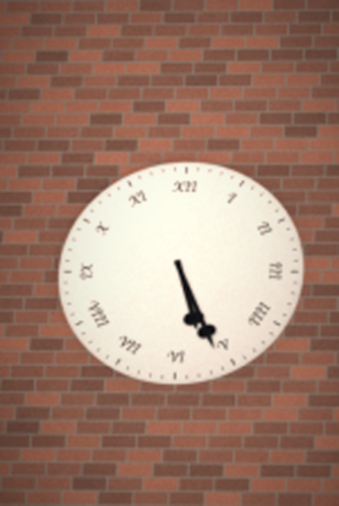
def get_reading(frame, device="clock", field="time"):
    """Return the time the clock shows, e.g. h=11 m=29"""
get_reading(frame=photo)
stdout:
h=5 m=26
